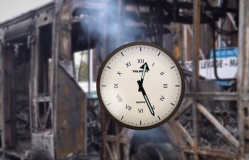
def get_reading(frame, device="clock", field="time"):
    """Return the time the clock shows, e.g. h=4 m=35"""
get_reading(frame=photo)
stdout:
h=12 m=26
